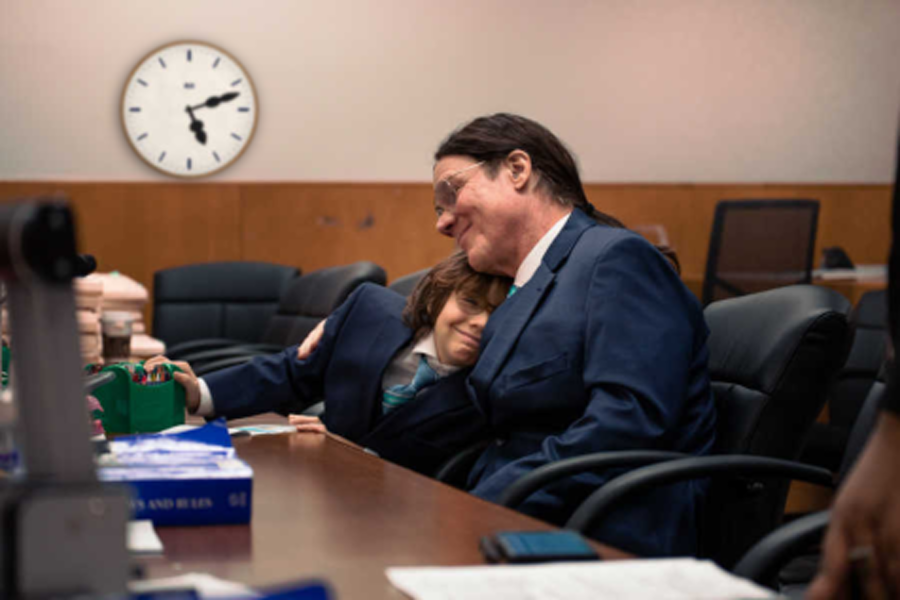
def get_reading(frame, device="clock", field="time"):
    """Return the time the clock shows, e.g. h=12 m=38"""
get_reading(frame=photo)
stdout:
h=5 m=12
